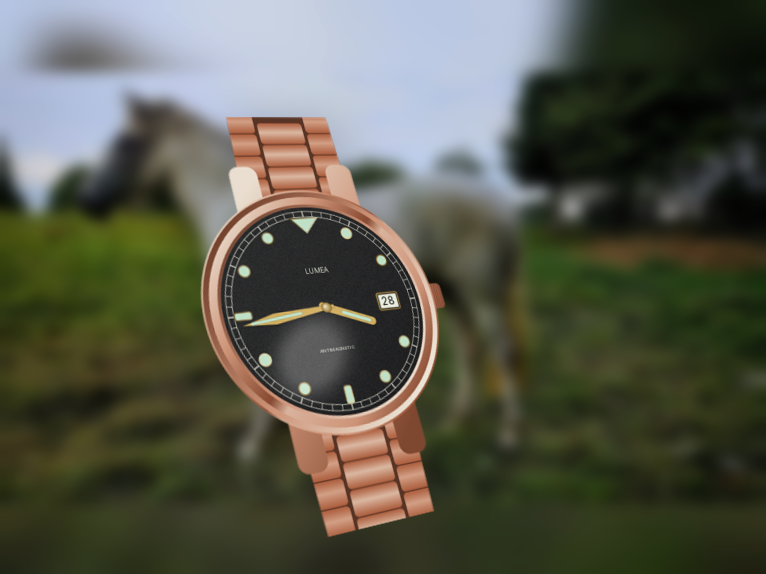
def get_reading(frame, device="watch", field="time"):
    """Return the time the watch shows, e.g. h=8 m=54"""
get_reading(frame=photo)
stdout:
h=3 m=44
